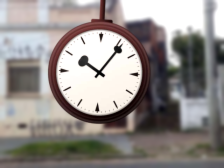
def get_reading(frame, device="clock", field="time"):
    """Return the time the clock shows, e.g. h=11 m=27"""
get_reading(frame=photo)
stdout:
h=10 m=6
